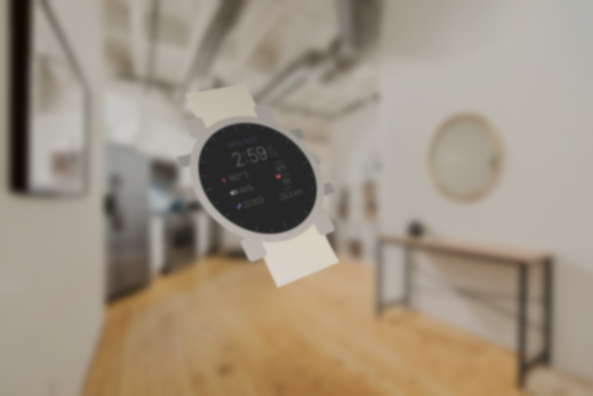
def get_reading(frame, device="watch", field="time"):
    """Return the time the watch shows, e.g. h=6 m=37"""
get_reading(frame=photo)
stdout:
h=2 m=59
